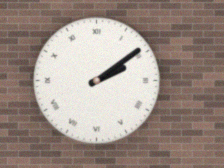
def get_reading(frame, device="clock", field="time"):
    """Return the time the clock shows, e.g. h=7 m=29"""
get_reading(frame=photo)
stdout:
h=2 m=9
